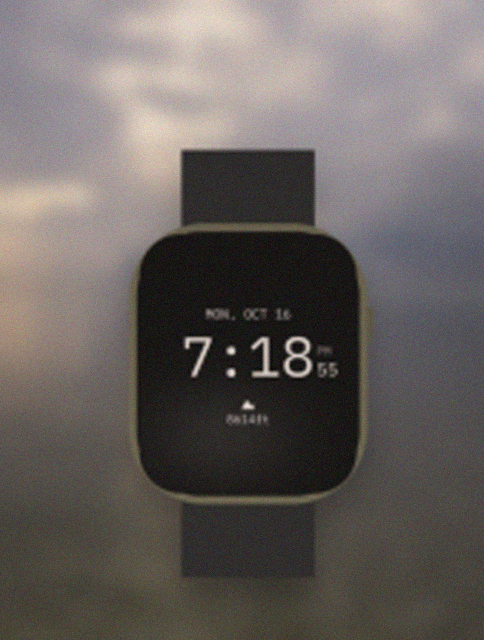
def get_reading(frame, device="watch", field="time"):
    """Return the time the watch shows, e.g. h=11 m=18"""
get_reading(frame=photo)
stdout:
h=7 m=18
